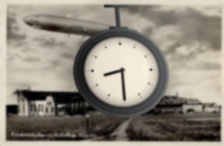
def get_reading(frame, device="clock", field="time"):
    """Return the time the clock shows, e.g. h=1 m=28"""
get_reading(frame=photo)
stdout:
h=8 m=30
